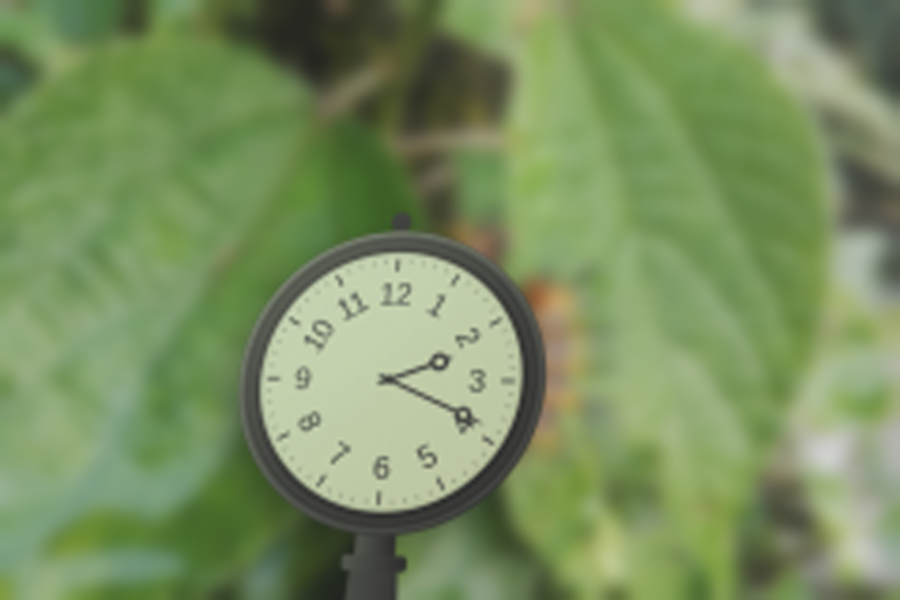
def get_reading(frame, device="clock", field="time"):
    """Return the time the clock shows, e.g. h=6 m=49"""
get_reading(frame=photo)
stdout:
h=2 m=19
